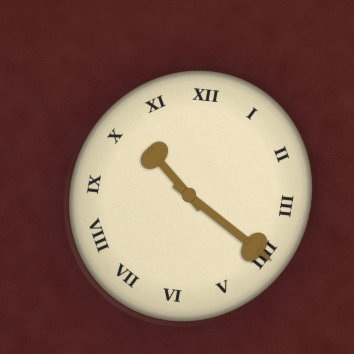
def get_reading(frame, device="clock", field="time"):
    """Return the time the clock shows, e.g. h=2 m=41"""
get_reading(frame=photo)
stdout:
h=10 m=20
